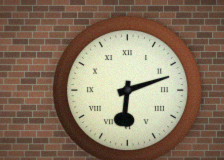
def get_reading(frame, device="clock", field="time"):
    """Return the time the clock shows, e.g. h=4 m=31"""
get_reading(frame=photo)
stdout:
h=6 m=12
